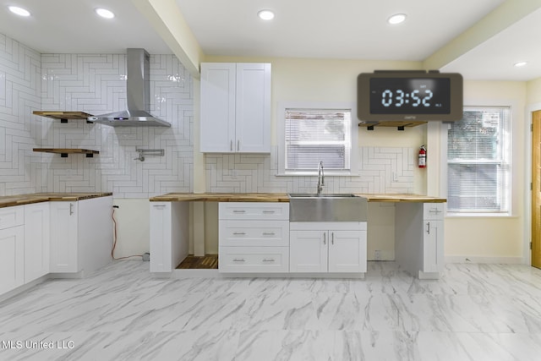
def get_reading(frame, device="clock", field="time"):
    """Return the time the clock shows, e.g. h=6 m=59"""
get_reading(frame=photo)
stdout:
h=3 m=52
